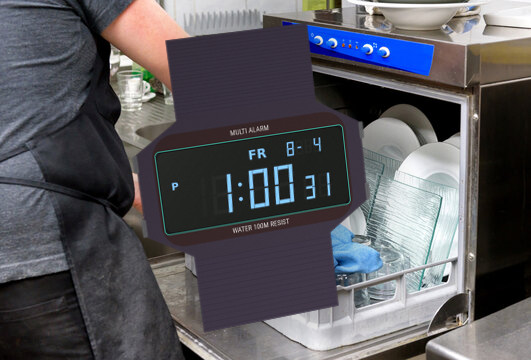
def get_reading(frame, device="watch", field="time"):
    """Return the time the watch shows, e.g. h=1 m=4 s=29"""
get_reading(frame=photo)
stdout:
h=1 m=0 s=31
